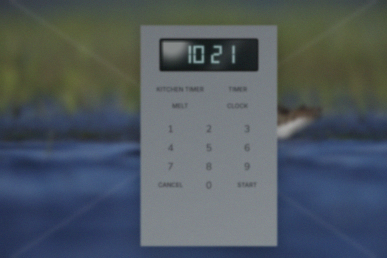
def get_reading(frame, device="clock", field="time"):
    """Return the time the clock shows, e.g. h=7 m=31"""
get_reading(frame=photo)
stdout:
h=10 m=21
